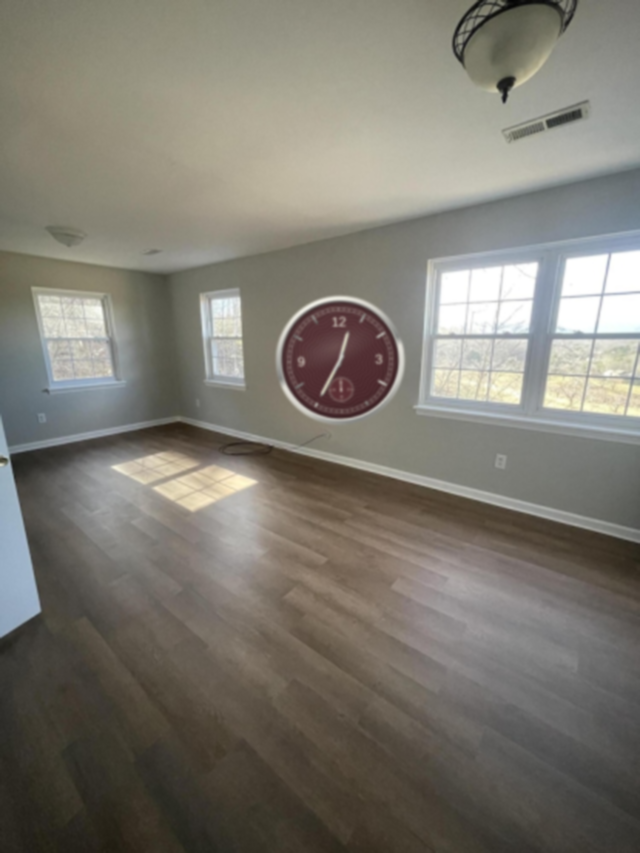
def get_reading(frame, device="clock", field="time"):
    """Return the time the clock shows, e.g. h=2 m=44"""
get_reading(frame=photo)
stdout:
h=12 m=35
